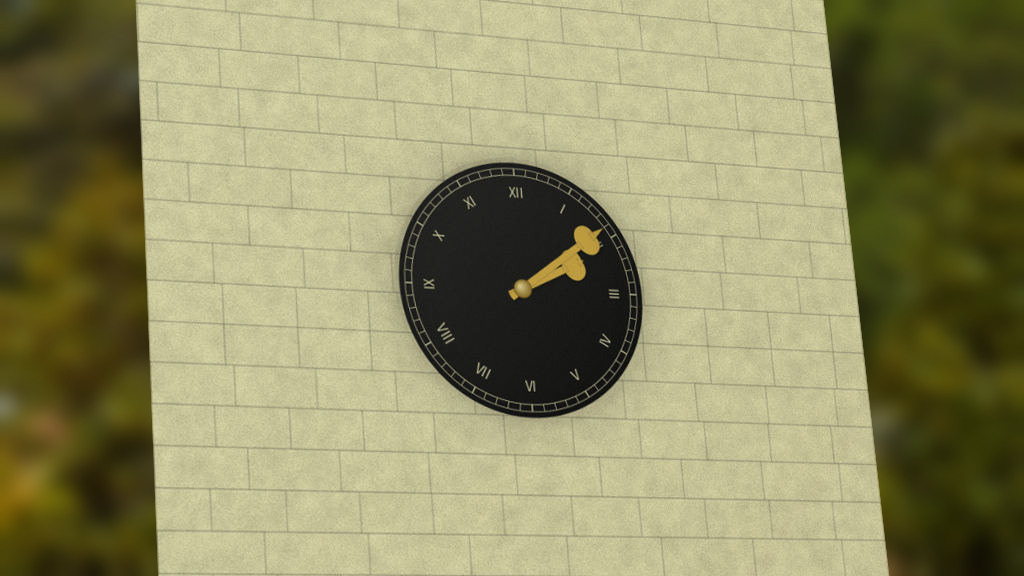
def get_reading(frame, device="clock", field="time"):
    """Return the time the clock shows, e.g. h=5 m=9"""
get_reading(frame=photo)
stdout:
h=2 m=9
